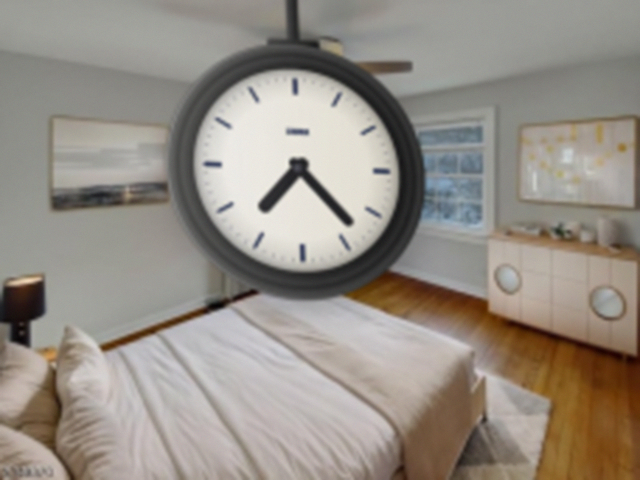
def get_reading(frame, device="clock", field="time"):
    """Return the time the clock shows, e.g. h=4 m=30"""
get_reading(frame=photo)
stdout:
h=7 m=23
